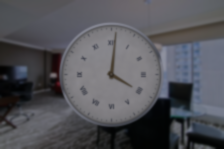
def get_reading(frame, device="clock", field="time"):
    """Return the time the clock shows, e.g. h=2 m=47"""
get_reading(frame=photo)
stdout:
h=4 m=1
